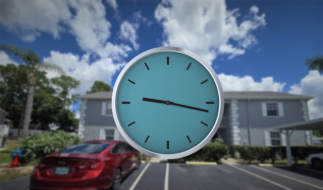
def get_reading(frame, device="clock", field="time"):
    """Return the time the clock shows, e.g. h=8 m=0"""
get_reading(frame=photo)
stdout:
h=9 m=17
